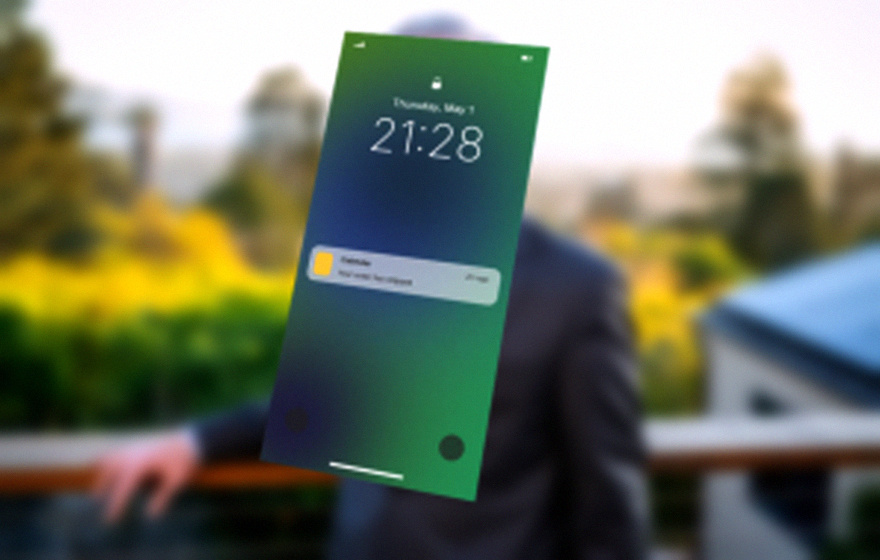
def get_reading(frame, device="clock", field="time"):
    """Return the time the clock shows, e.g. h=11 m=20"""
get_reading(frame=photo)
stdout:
h=21 m=28
